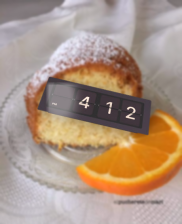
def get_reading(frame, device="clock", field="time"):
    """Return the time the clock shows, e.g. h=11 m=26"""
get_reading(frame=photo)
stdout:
h=4 m=12
